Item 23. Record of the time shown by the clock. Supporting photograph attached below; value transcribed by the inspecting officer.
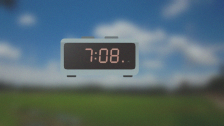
7:08
